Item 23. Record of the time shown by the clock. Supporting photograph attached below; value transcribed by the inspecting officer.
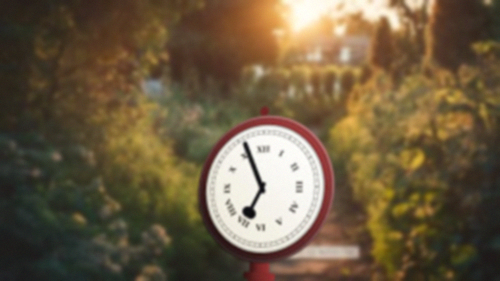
6:56
